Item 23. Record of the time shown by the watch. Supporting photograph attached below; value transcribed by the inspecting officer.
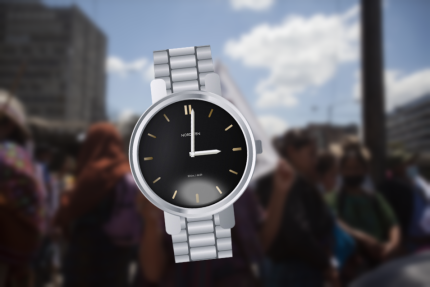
3:01
